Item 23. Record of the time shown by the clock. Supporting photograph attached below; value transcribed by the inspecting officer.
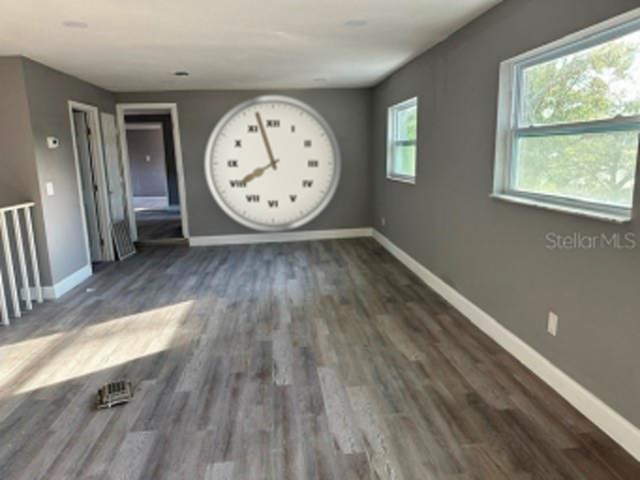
7:57
